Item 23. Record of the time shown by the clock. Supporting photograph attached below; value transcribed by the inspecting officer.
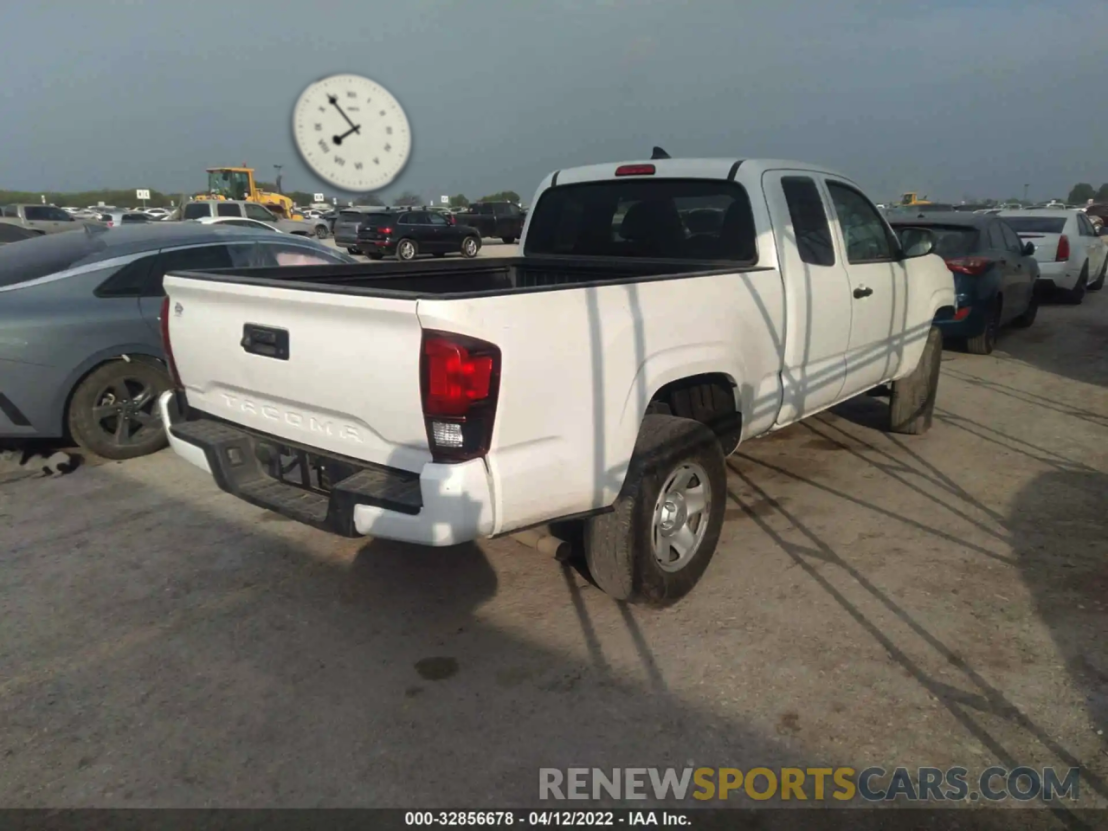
7:54
